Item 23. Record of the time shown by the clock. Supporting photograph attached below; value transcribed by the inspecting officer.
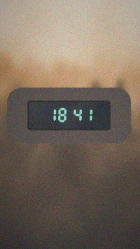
18:41
